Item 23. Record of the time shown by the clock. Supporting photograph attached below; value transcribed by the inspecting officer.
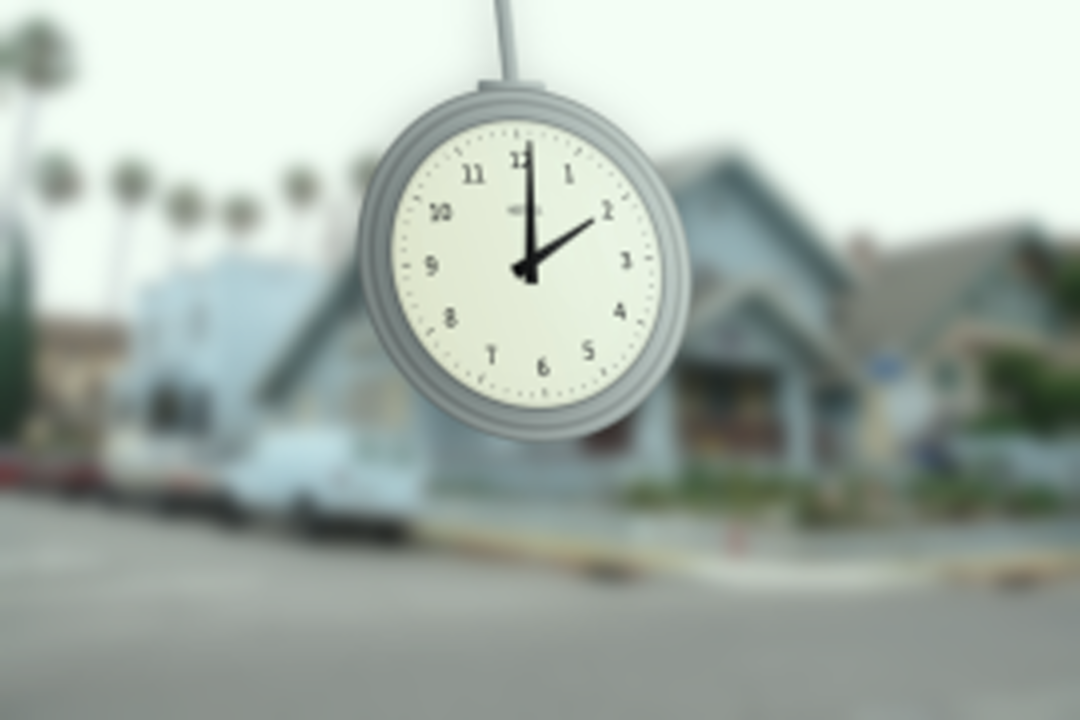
2:01
